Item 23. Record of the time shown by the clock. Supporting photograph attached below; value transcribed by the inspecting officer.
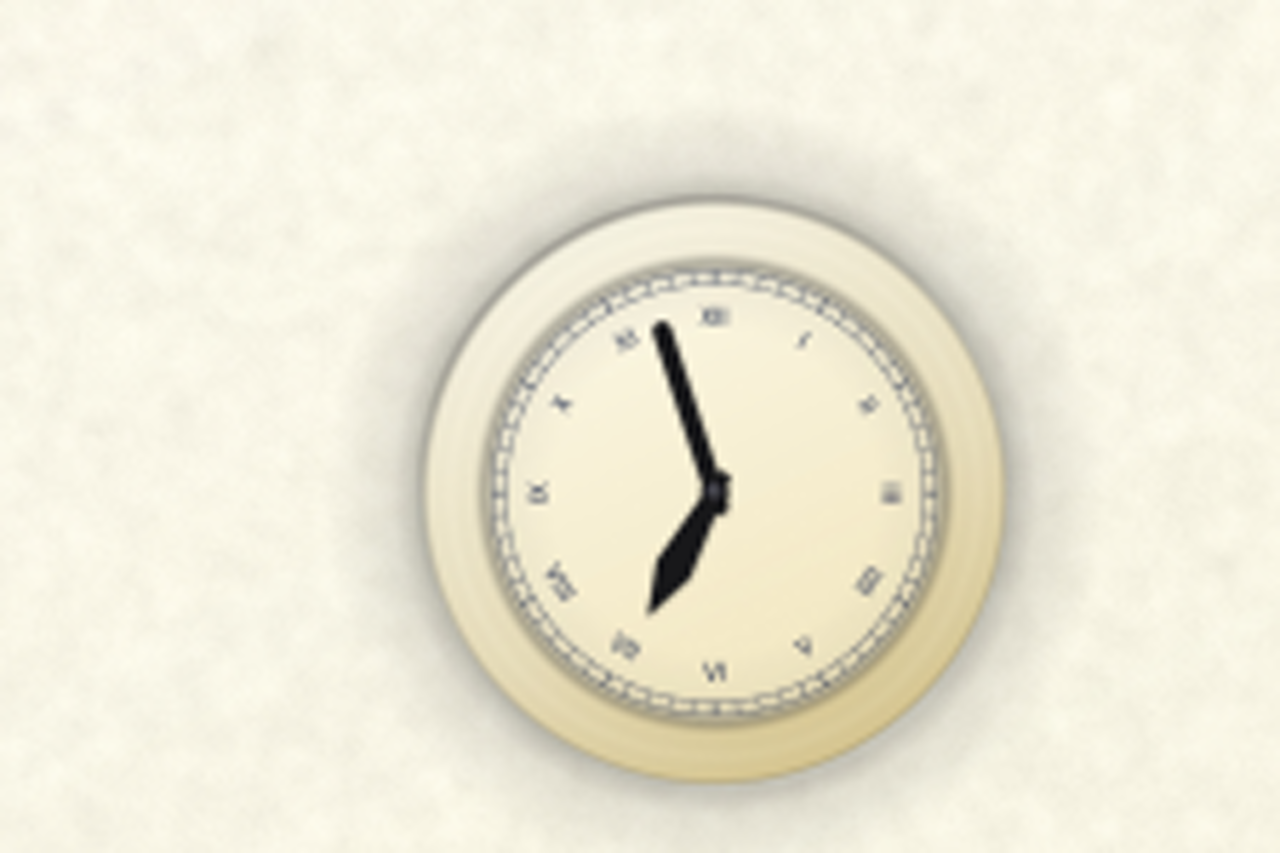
6:57
